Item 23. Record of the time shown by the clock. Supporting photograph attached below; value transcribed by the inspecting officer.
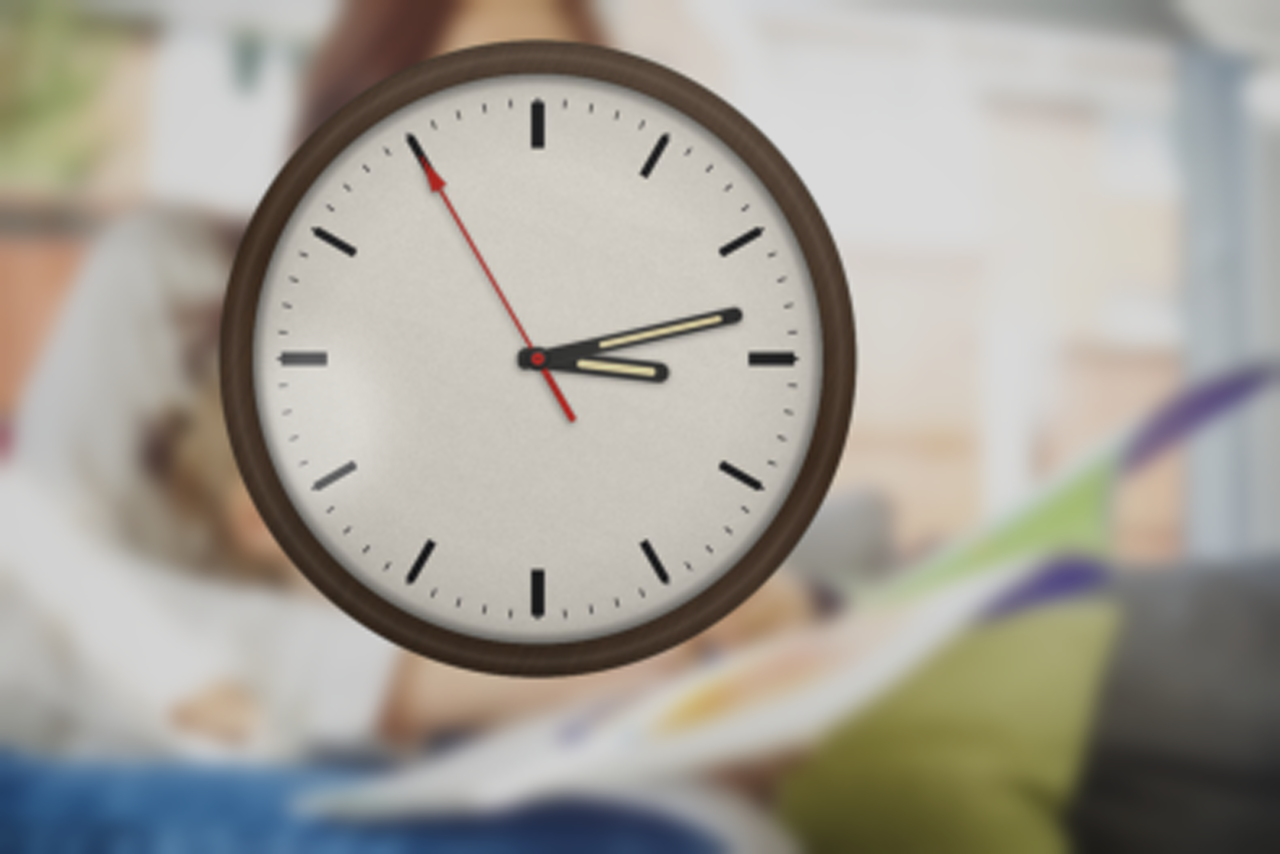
3:12:55
